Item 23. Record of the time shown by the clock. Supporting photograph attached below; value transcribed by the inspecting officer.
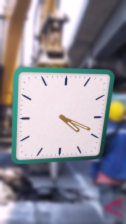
4:19
